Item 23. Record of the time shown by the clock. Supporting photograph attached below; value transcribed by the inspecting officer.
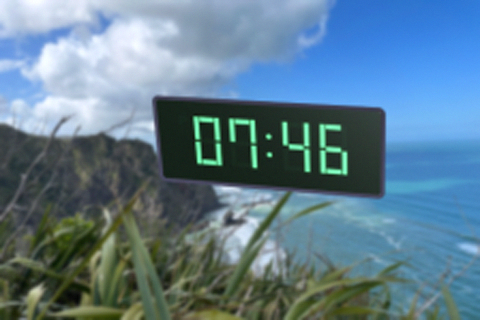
7:46
